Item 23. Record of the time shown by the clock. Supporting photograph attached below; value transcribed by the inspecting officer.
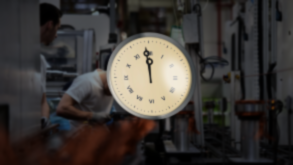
11:59
